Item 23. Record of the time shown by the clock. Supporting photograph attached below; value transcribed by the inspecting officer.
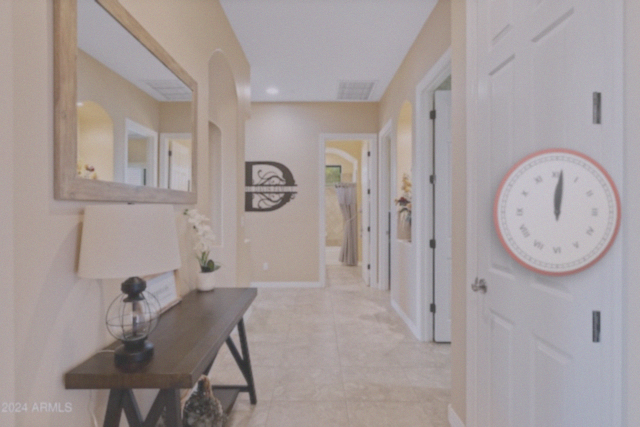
12:01
